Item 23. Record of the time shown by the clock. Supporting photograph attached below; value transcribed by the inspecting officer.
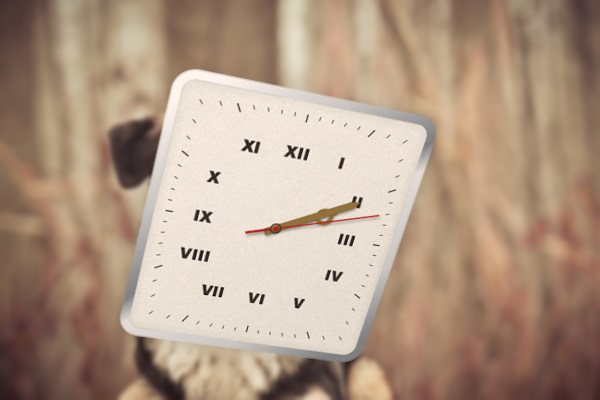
2:10:12
